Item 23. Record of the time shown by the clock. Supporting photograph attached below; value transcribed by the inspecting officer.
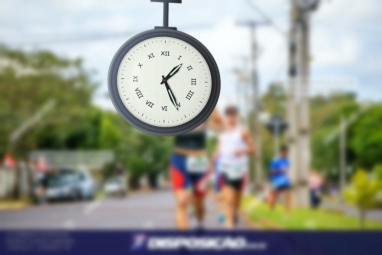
1:26
